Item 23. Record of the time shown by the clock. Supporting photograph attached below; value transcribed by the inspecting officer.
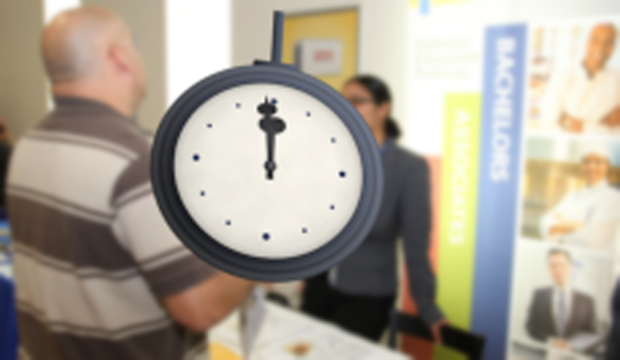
11:59
